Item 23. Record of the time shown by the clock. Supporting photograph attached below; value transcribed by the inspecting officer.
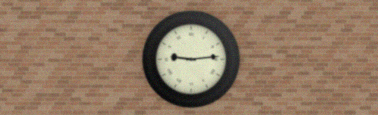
9:14
